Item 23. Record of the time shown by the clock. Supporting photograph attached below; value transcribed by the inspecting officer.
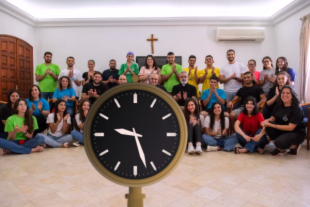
9:27
